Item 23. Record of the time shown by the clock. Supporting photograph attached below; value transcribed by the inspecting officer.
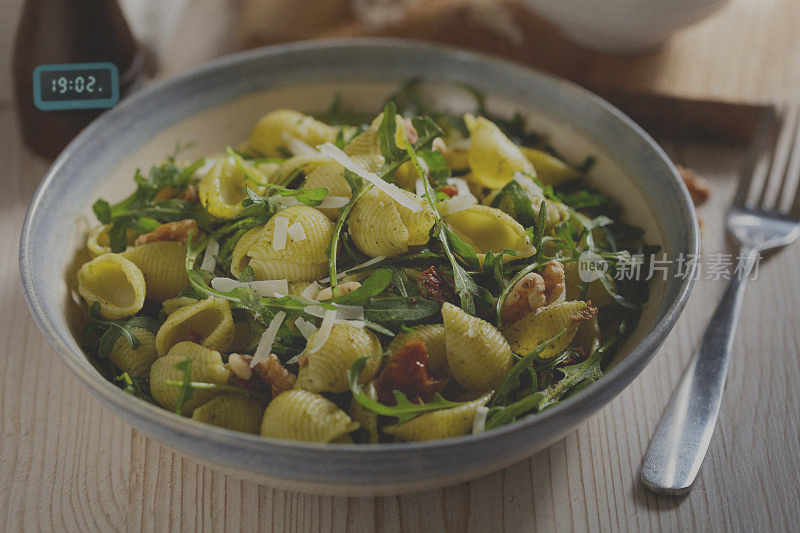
19:02
